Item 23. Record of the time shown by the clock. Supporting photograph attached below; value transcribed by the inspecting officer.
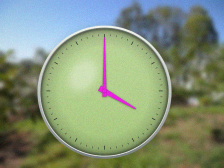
4:00
